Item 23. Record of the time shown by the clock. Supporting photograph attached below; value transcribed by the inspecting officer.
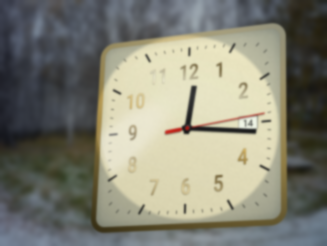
12:16:14
